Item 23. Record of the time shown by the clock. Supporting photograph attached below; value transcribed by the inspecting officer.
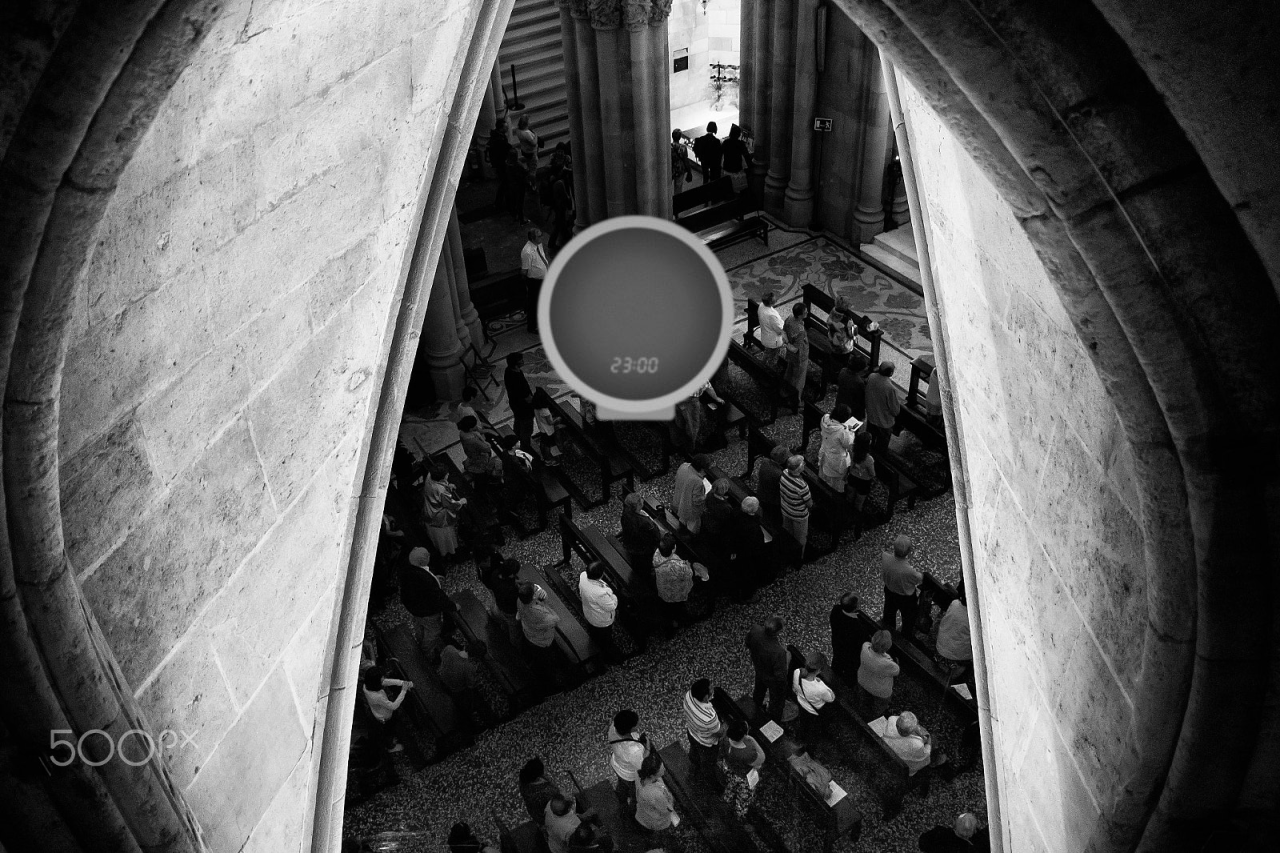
23:00
